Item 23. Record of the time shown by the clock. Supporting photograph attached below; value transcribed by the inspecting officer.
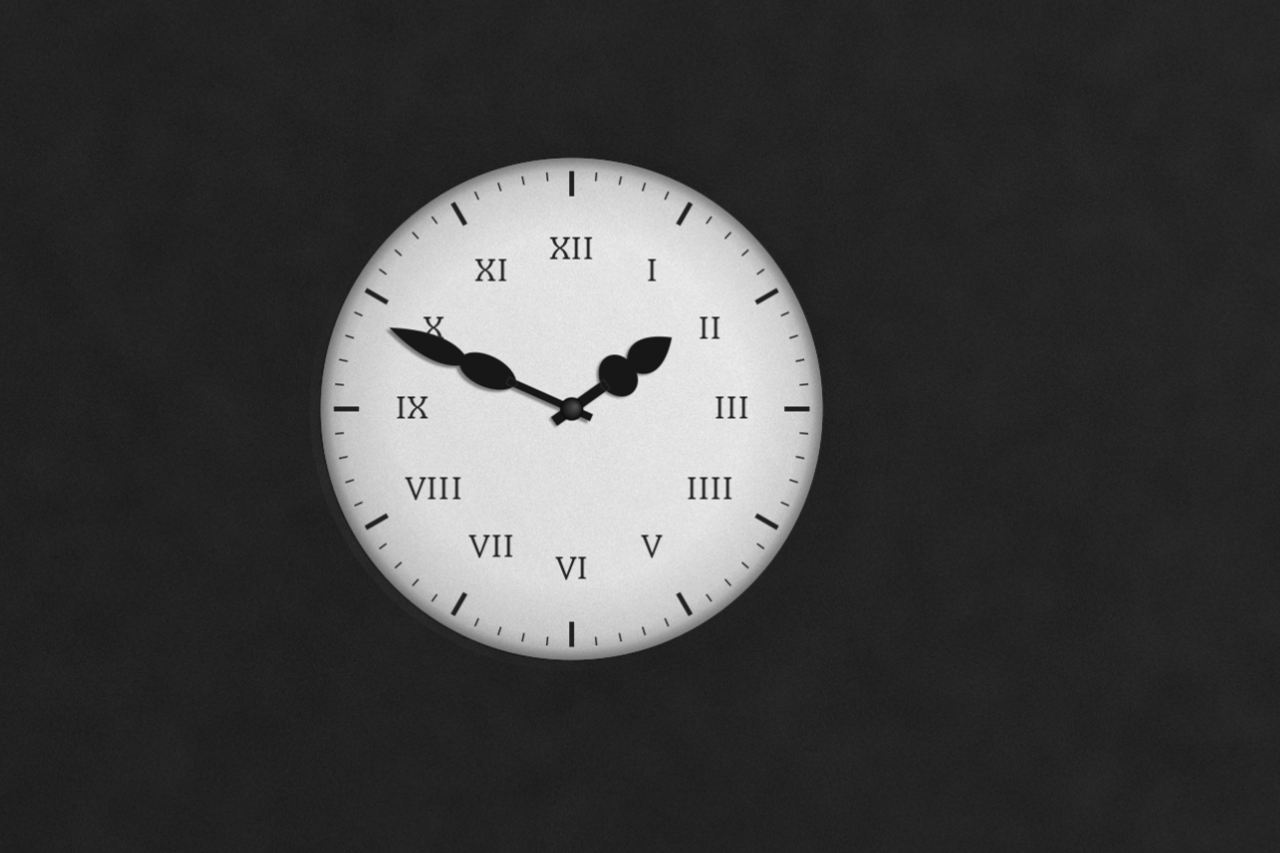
1:49
